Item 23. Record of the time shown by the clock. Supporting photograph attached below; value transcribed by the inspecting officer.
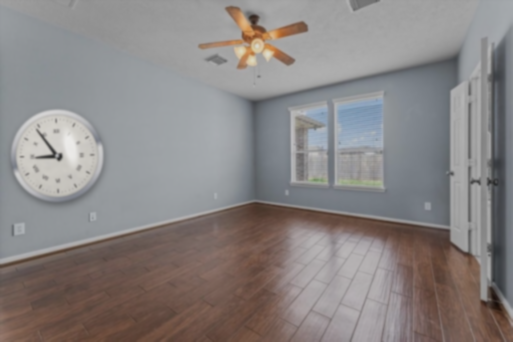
8:54
